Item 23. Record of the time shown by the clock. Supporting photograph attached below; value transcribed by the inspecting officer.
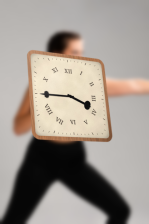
3:45
